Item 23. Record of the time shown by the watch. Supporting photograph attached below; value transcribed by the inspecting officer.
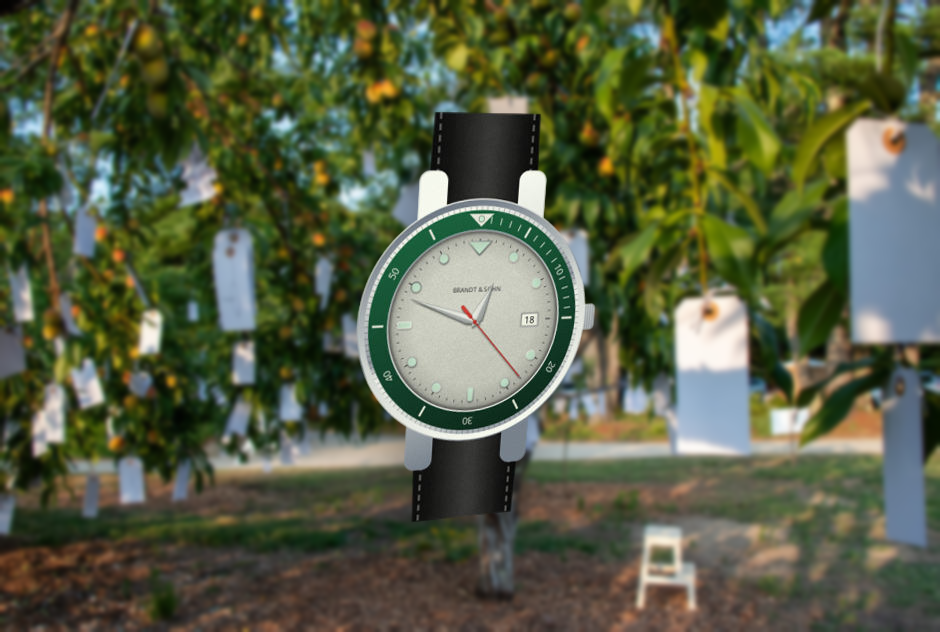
12:48:23
